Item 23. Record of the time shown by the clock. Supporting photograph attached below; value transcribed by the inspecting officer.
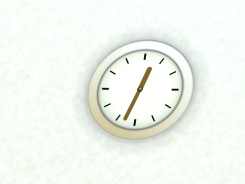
12:33
